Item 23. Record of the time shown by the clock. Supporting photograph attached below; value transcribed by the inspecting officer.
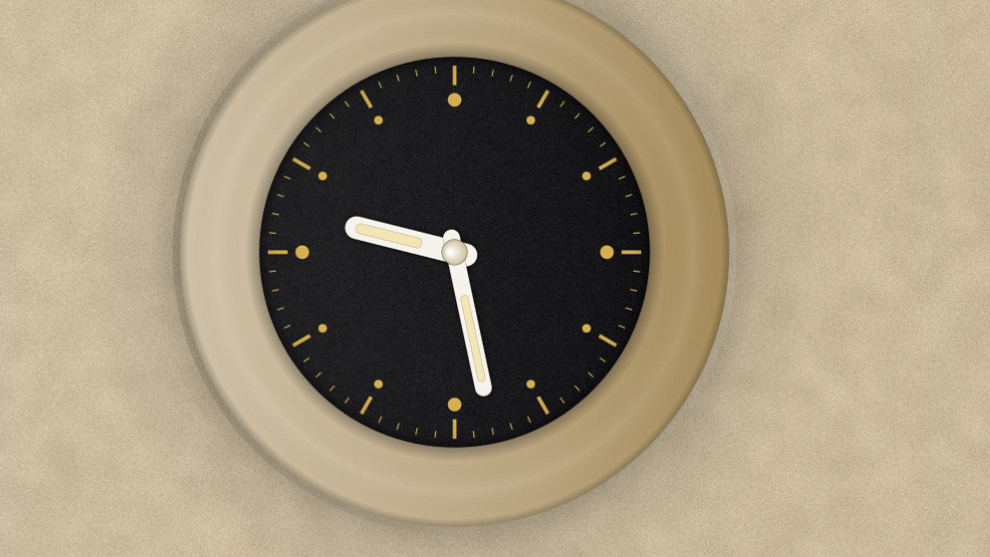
9:28
